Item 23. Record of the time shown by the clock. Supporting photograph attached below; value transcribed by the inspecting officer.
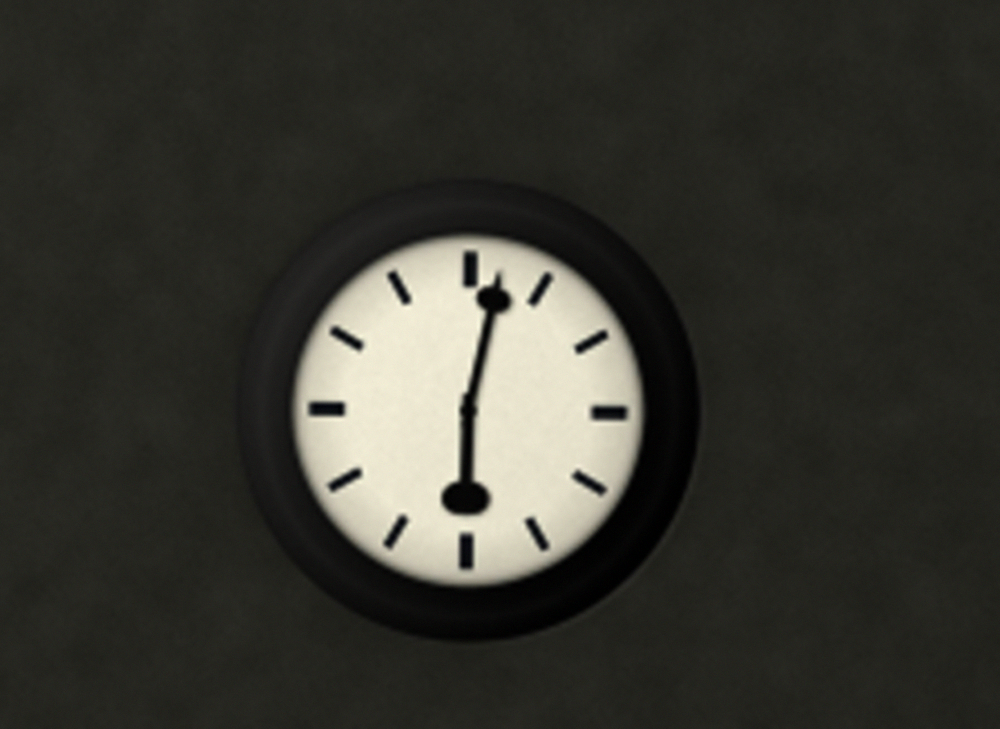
6:02
